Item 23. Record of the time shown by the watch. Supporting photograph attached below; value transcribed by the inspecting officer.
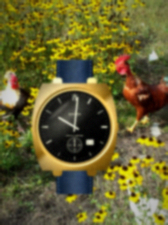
10:01
